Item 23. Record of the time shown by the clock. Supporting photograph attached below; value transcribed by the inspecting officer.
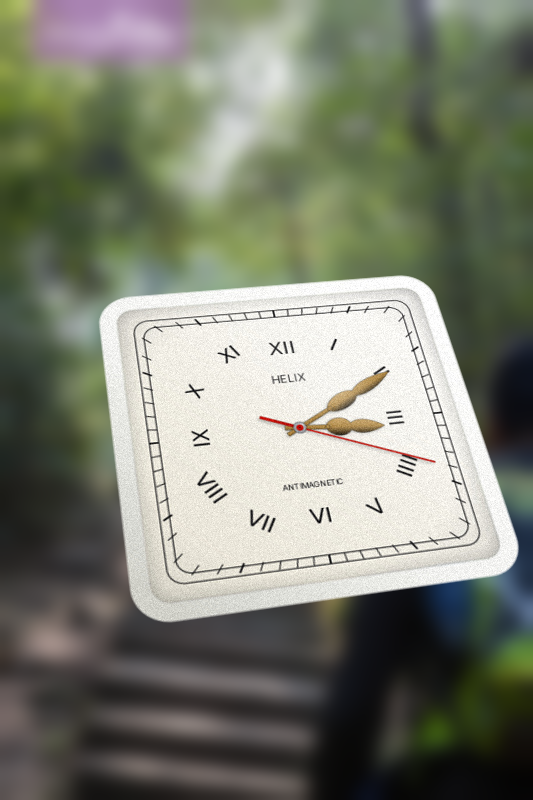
3:10:19
